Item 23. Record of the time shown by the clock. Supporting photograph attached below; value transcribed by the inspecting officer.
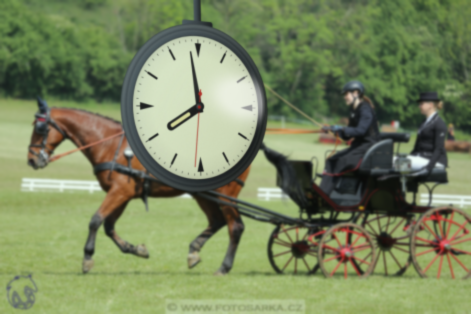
7:58:31
